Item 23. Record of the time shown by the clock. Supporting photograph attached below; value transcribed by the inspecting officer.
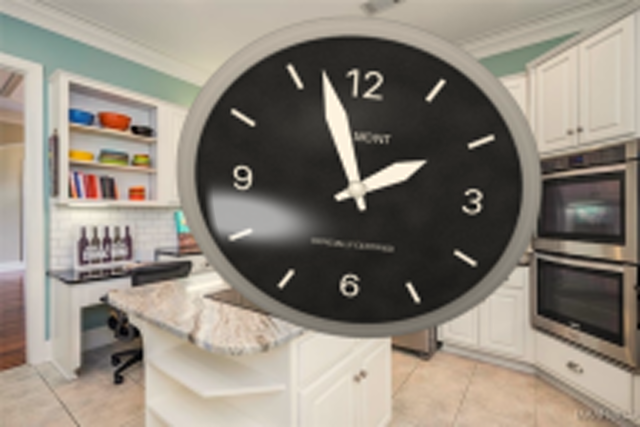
1:57
